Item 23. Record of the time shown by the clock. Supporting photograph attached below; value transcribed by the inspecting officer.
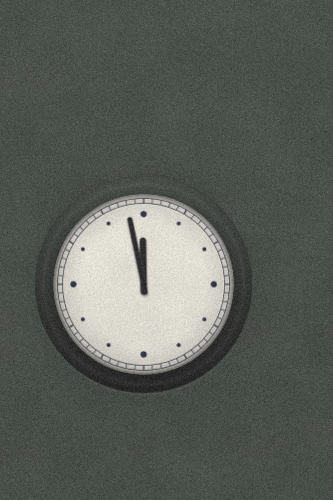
11:58
